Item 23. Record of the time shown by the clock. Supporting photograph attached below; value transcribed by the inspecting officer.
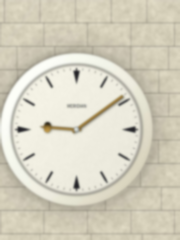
9:09
